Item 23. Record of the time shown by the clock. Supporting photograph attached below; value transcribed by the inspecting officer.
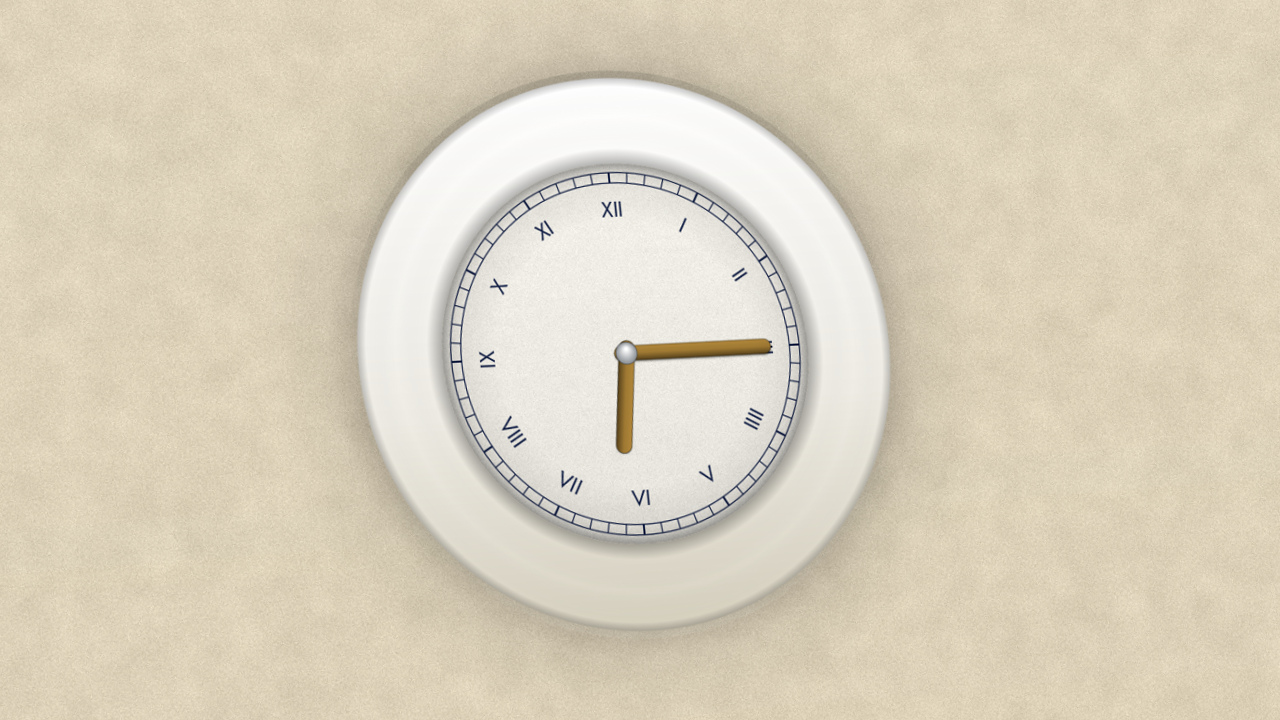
6:15
